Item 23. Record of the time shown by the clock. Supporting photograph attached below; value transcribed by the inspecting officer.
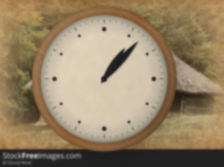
1:07
